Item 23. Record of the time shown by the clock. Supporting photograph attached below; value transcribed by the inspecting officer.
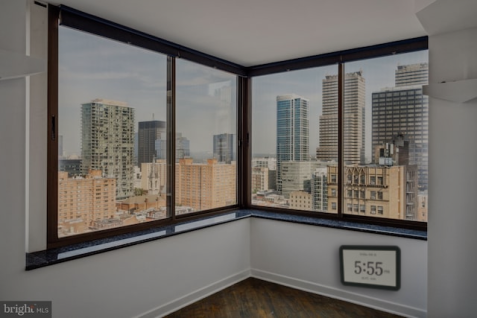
5:55
